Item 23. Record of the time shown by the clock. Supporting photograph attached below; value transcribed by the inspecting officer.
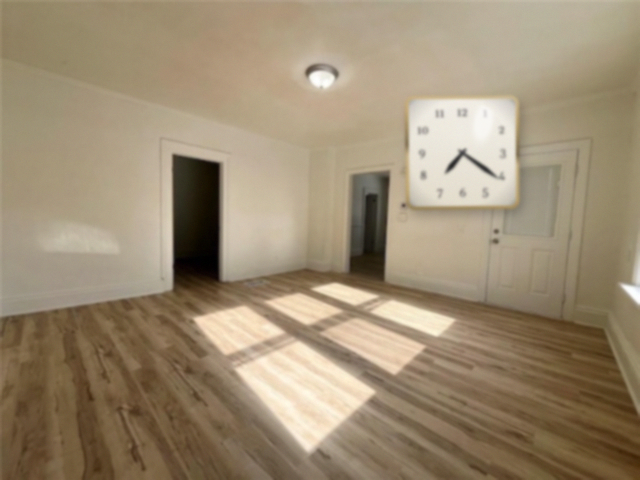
7:21
